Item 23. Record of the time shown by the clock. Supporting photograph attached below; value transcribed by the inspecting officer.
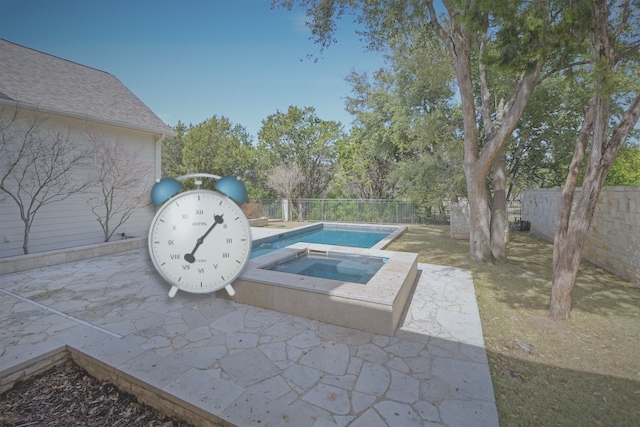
7:07
